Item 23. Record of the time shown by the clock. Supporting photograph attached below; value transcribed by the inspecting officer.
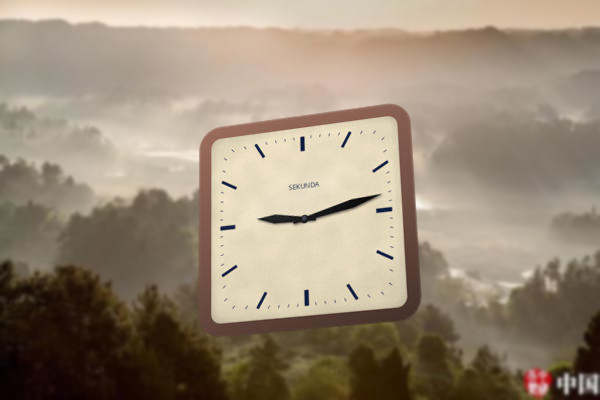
9:13
